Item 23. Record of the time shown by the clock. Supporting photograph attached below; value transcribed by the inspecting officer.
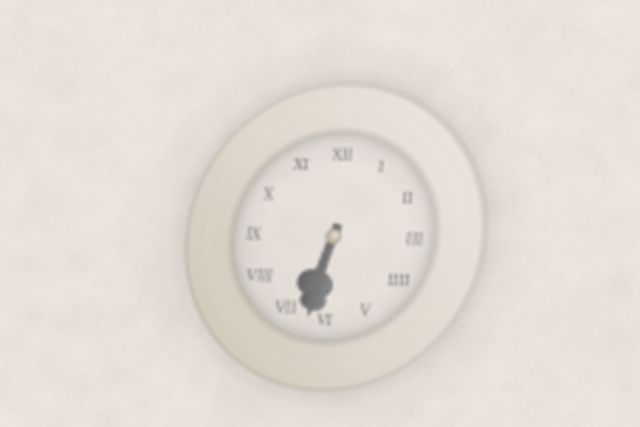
6:32
